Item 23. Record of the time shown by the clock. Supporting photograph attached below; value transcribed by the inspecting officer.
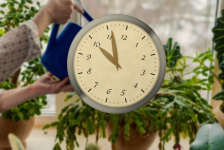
9:56
